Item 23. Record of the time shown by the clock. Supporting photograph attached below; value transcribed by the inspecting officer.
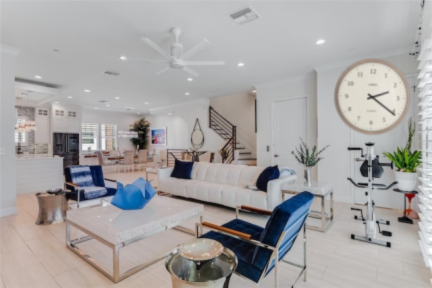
2:21
